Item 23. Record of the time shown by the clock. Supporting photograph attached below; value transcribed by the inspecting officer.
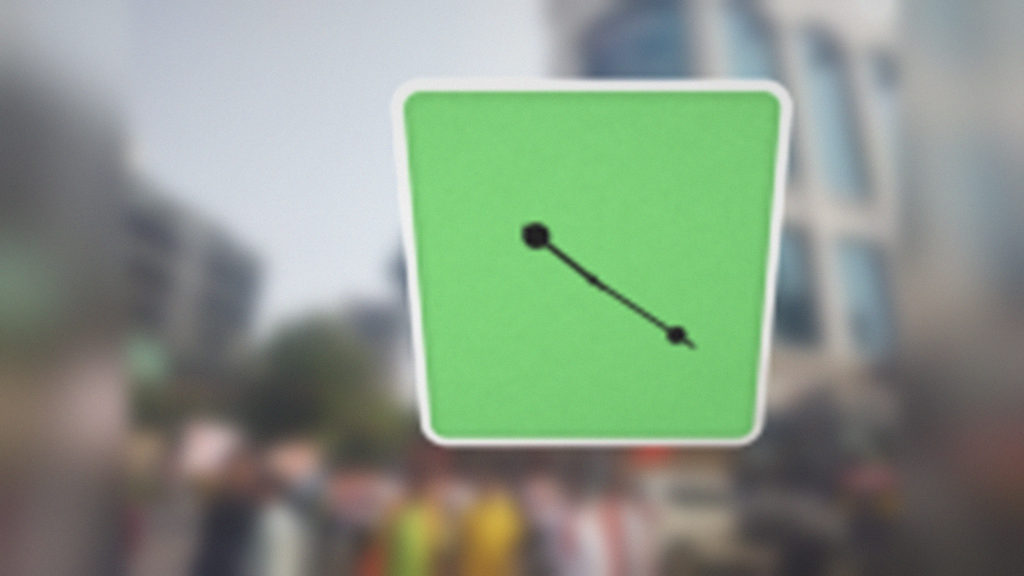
10:21
